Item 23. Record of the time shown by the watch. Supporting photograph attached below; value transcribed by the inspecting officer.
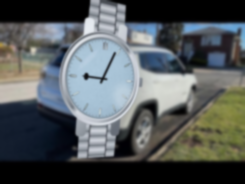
9:04
